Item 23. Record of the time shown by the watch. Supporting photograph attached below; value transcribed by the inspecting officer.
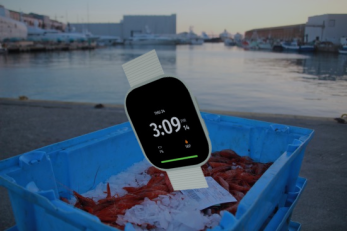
3:09
